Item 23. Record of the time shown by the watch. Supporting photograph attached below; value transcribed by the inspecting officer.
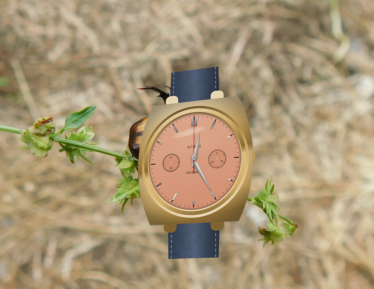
12:25
